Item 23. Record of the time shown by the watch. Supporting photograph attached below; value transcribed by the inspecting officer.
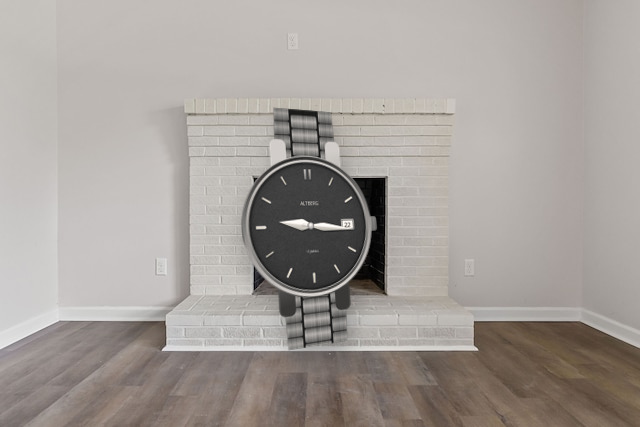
9:16
